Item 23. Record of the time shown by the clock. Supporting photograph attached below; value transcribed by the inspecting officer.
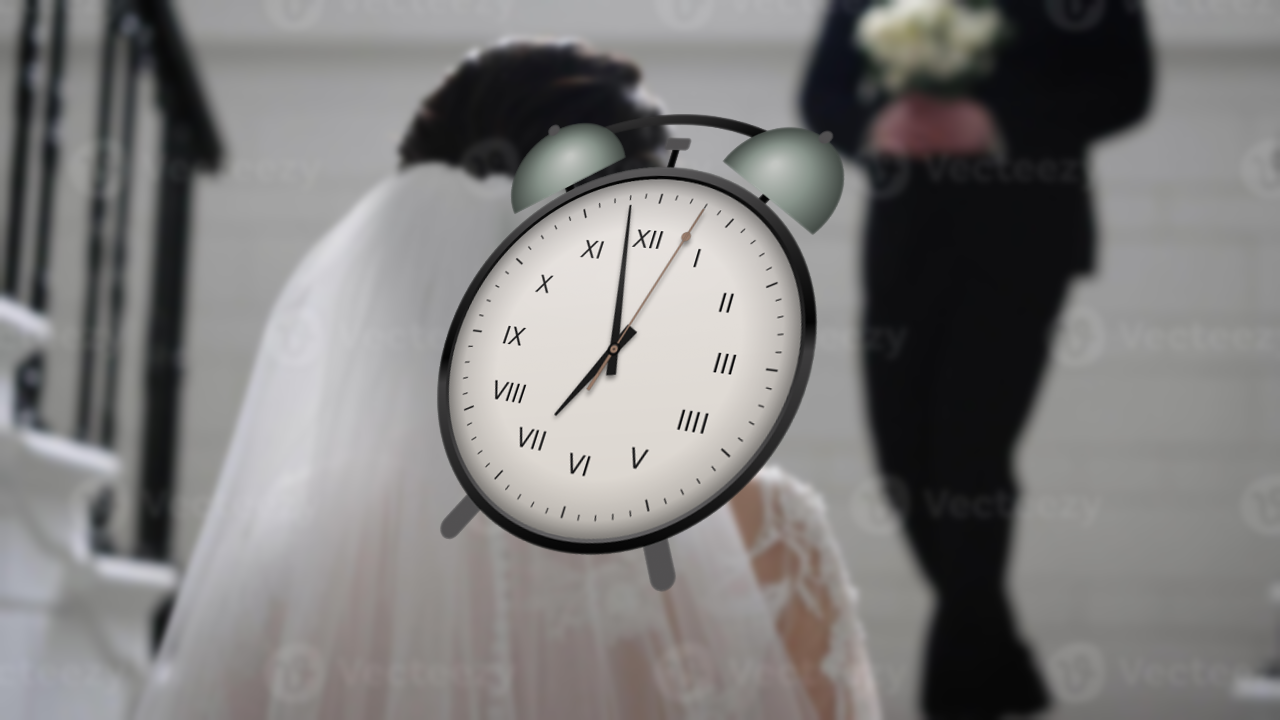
6:58:03
